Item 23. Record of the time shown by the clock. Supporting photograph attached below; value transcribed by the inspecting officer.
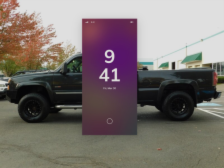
9:41
